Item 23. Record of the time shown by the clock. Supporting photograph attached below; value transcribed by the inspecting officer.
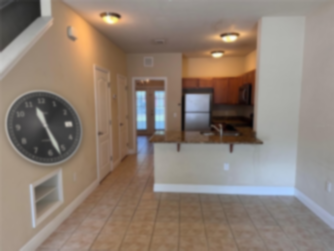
11:27
